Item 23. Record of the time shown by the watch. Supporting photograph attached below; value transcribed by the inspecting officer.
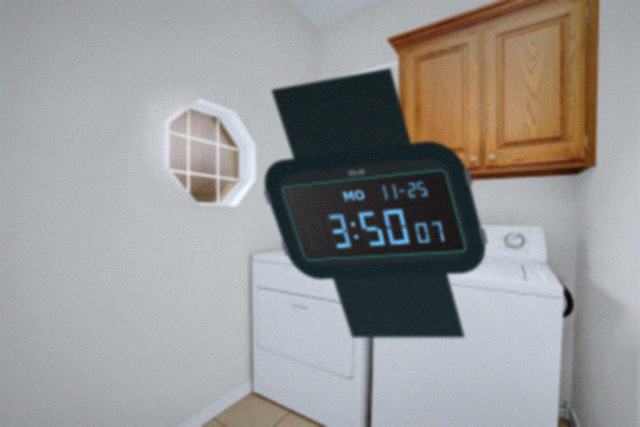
3:50:07
